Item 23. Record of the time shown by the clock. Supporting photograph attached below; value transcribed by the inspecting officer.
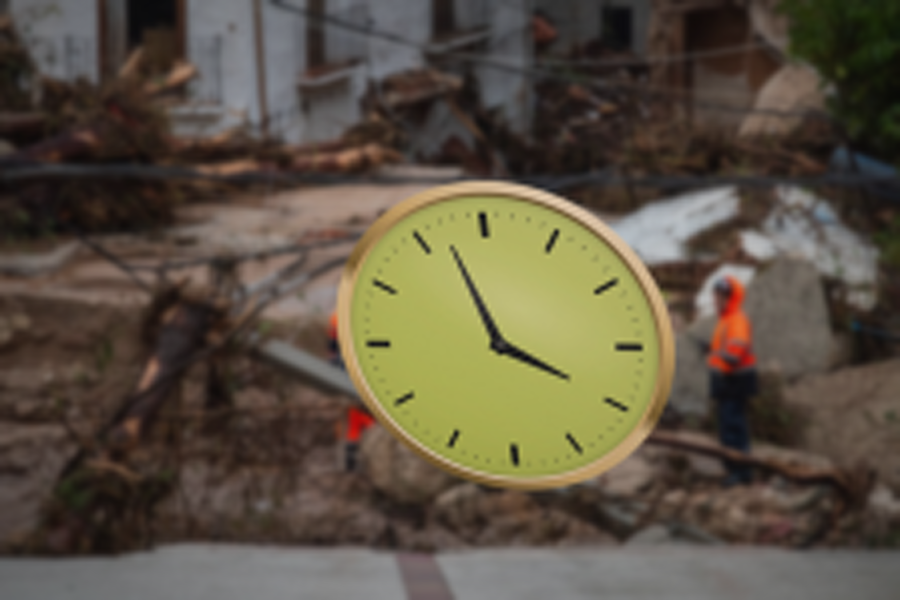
3:57
